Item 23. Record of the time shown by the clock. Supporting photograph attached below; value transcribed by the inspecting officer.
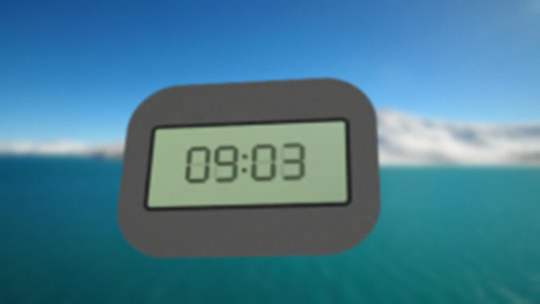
9:03
